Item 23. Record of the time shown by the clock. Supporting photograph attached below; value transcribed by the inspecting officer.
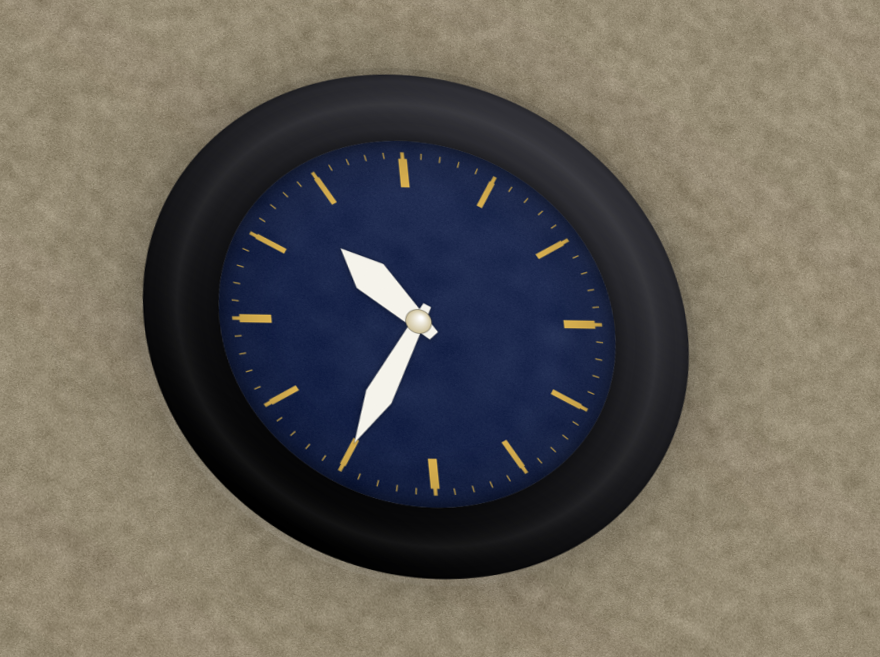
10:35
